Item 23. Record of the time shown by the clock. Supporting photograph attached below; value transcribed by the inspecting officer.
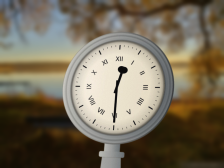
12:30
